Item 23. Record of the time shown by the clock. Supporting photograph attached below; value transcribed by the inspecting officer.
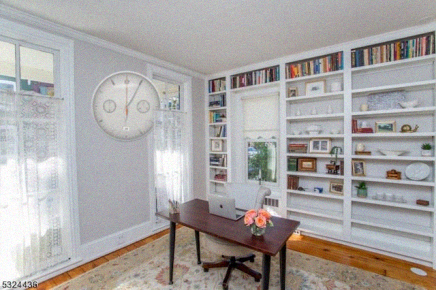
6:05
